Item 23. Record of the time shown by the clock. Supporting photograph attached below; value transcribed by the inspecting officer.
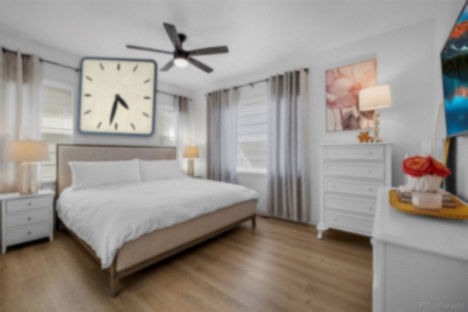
4:32
